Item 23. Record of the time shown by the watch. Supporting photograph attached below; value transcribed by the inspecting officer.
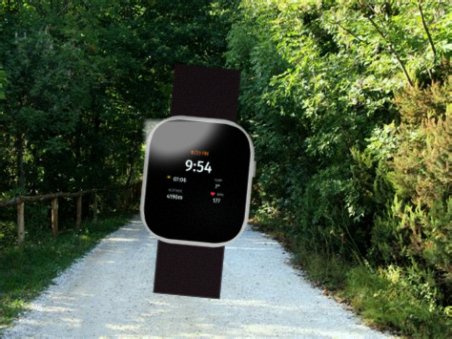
9:54
